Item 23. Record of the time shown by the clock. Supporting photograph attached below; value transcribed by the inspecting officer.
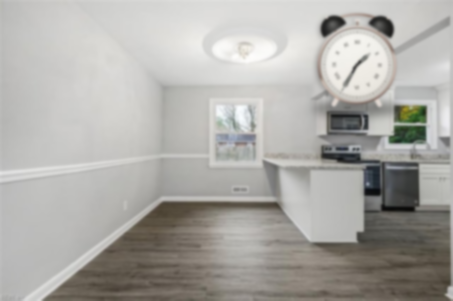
1:35
